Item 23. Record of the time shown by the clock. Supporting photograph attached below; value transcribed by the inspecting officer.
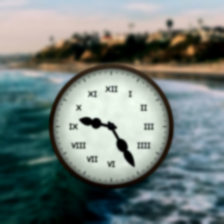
9:25
